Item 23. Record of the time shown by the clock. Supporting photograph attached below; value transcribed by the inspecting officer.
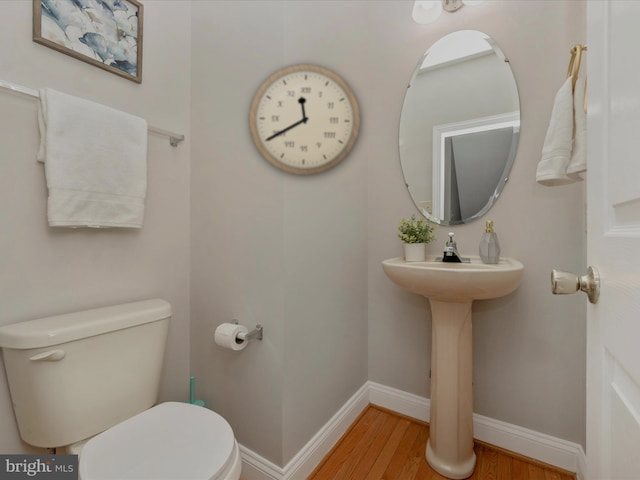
11:40
